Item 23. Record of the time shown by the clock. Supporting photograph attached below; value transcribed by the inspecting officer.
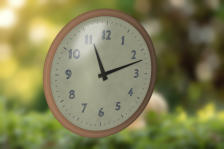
11:12
